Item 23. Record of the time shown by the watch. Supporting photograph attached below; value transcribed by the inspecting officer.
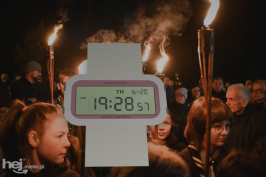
19:28:57
